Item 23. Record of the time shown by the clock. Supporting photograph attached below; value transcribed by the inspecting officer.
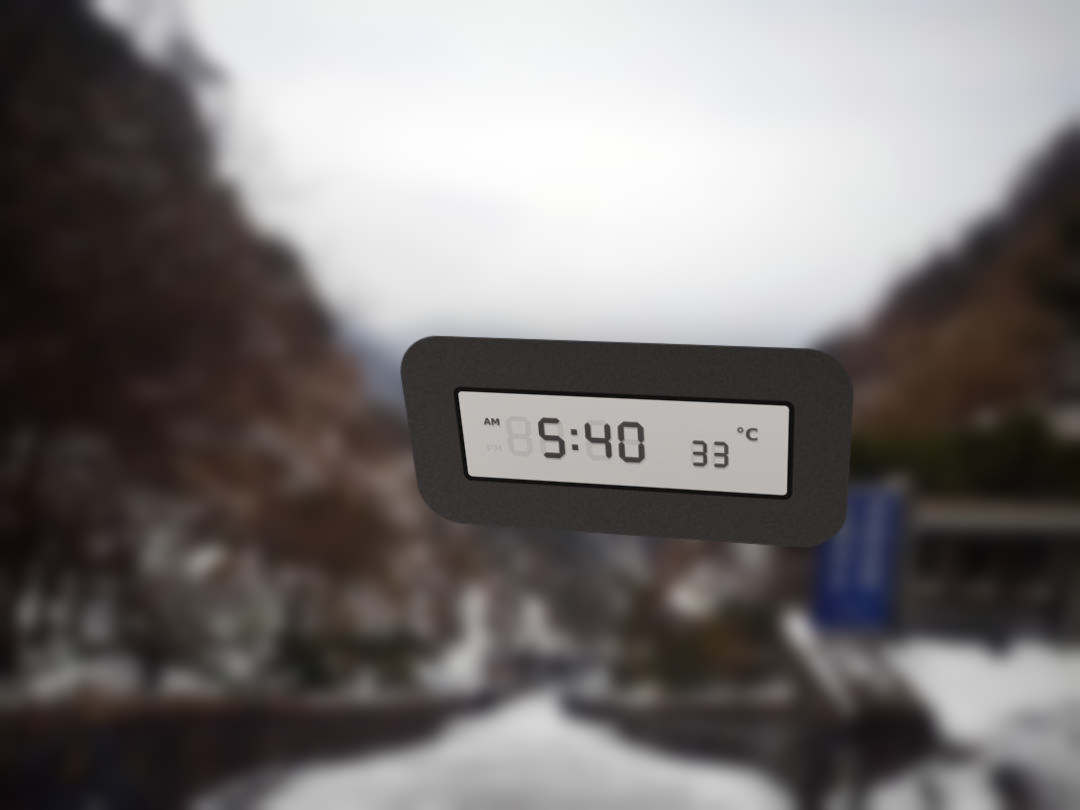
5:40
